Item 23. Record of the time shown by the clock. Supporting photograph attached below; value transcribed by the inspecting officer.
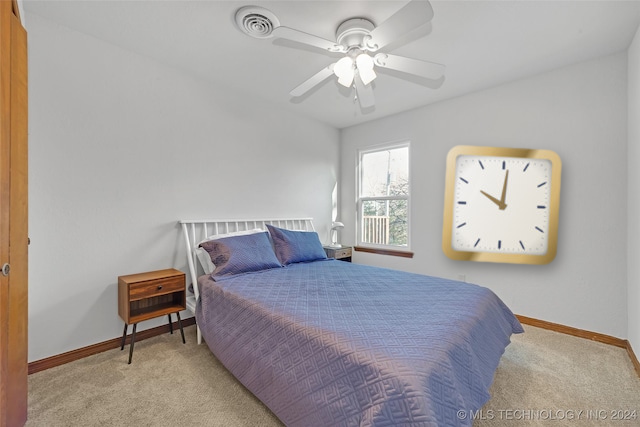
10:01
